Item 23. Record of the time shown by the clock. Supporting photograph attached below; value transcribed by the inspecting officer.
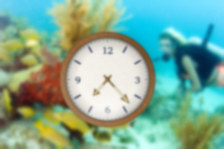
7:23
